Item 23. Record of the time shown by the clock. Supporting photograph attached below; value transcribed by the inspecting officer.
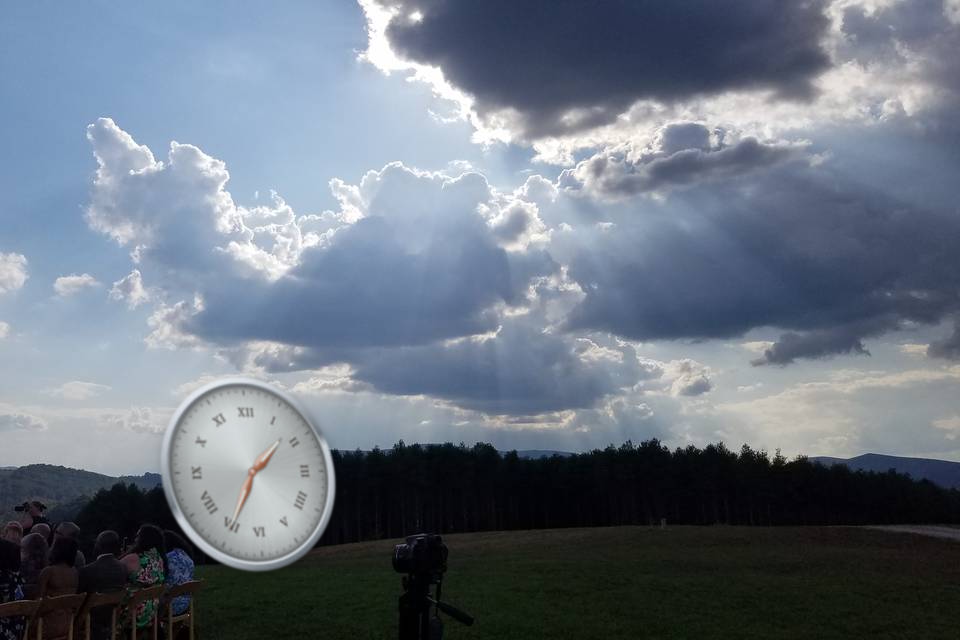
1:35
